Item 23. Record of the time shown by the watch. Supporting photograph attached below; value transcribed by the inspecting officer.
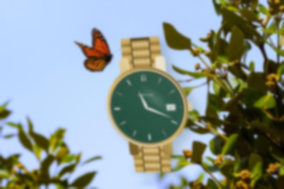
11:19
